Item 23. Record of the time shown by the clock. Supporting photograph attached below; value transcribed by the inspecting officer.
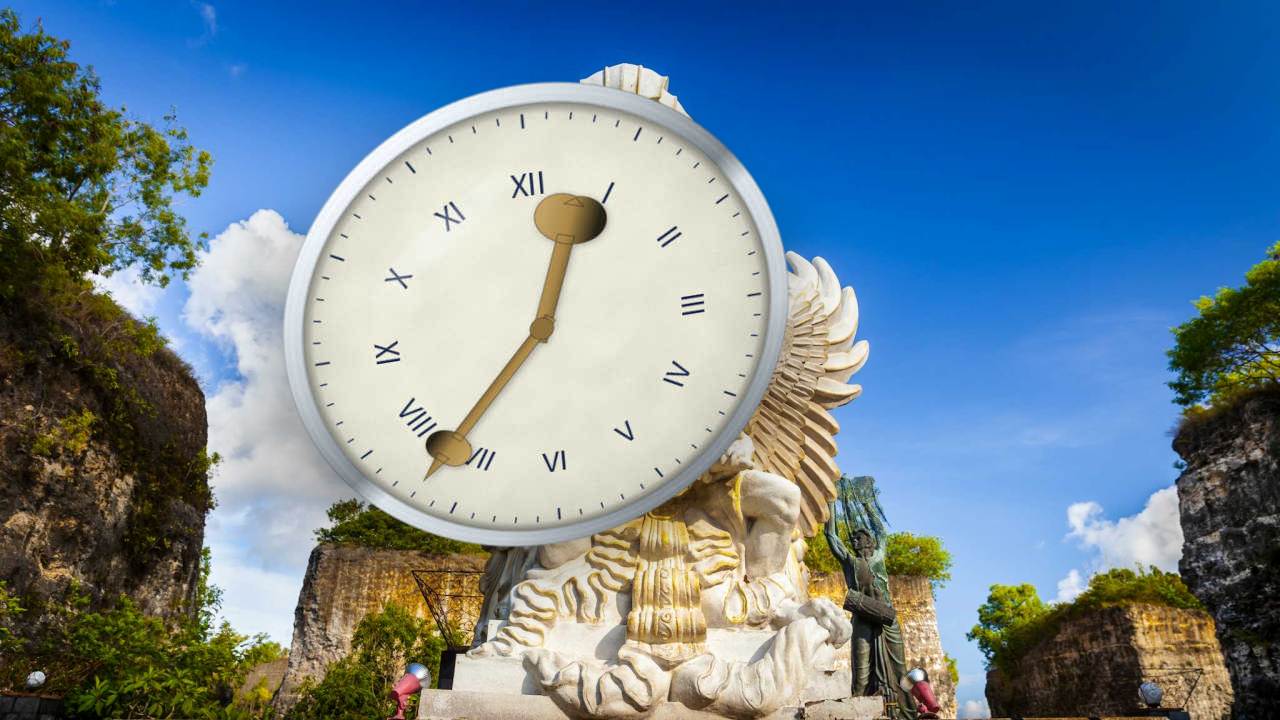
12:37
